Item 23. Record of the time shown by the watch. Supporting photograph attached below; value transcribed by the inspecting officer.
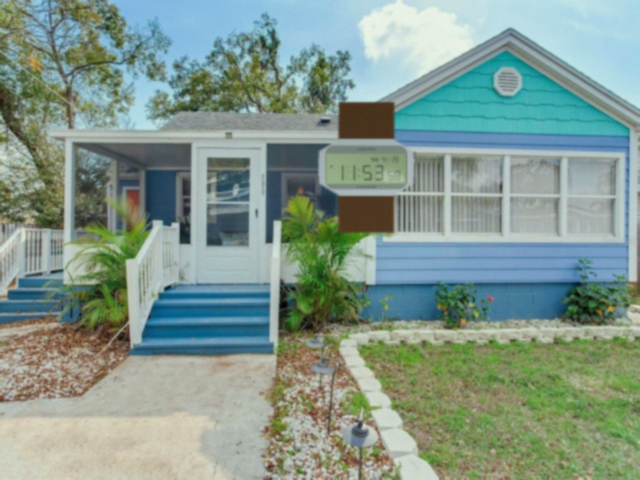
11:53
